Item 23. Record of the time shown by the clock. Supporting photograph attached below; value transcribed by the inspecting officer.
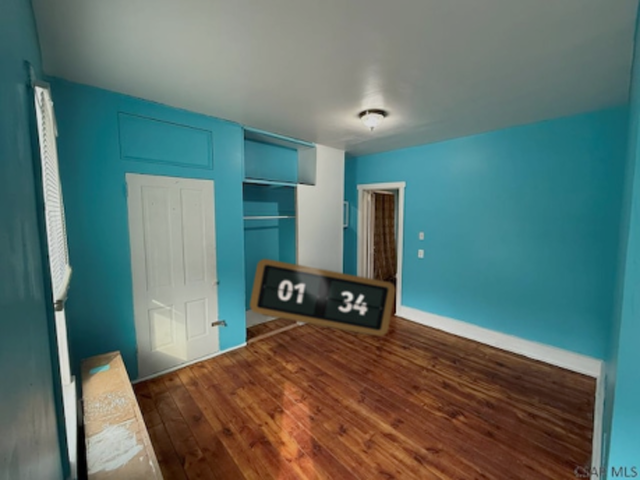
1:34
